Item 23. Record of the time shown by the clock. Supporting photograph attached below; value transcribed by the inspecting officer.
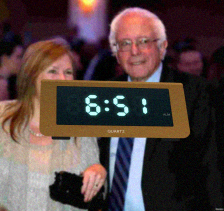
6:51
